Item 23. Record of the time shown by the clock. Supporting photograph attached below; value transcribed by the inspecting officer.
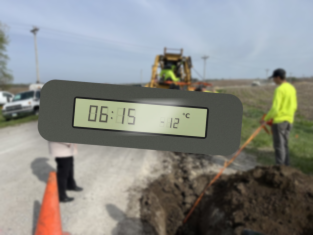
6:15
